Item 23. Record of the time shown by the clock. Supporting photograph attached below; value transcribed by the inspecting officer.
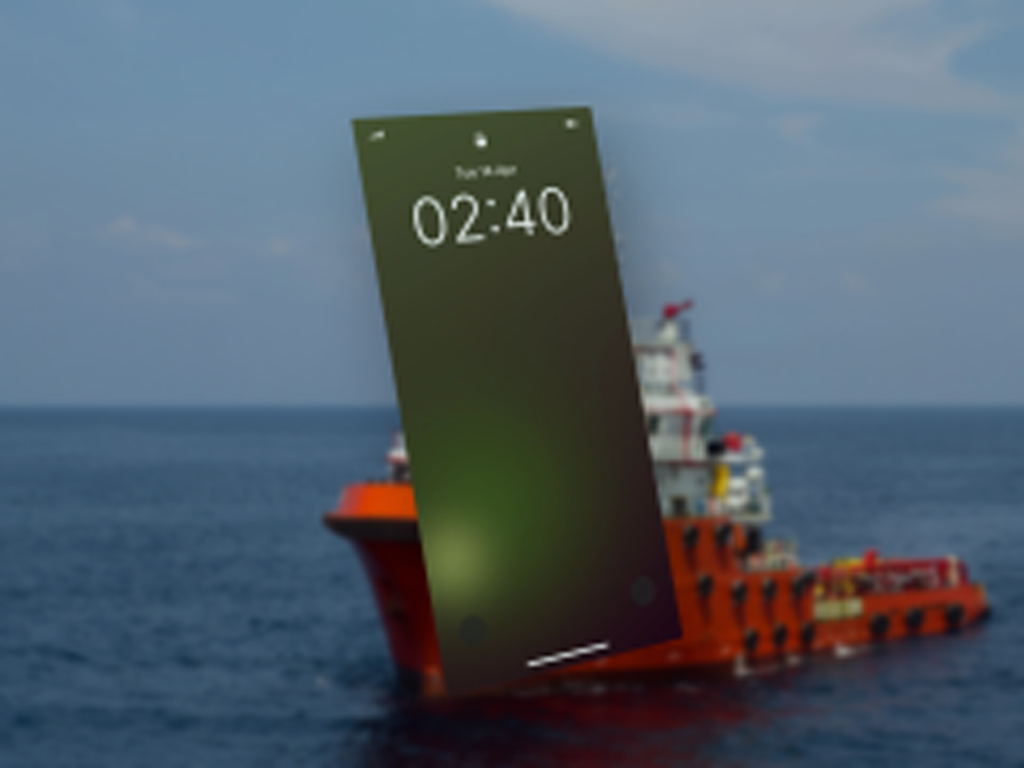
2:40
